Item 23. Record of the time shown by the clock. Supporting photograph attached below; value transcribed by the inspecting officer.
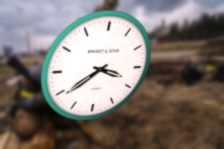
3:39
